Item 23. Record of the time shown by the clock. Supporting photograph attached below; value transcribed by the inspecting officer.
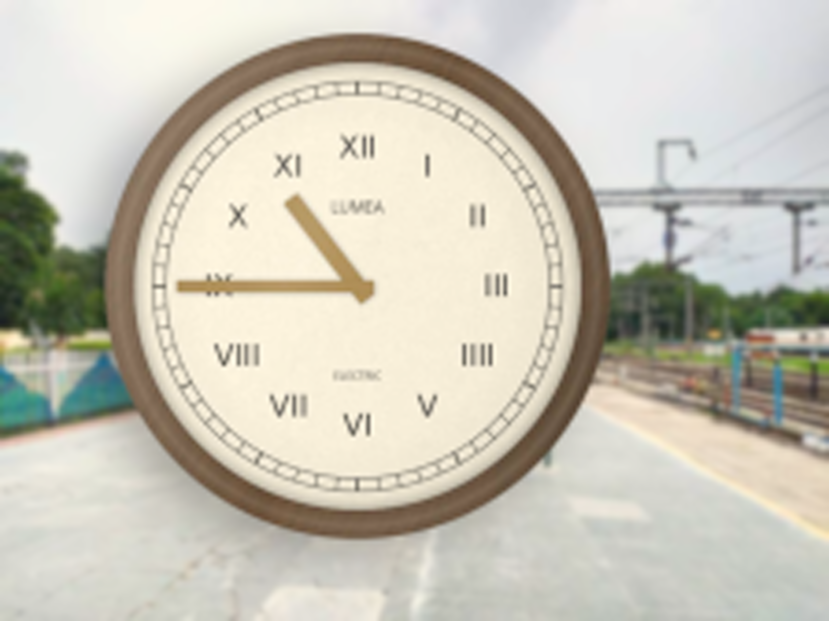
10:45
